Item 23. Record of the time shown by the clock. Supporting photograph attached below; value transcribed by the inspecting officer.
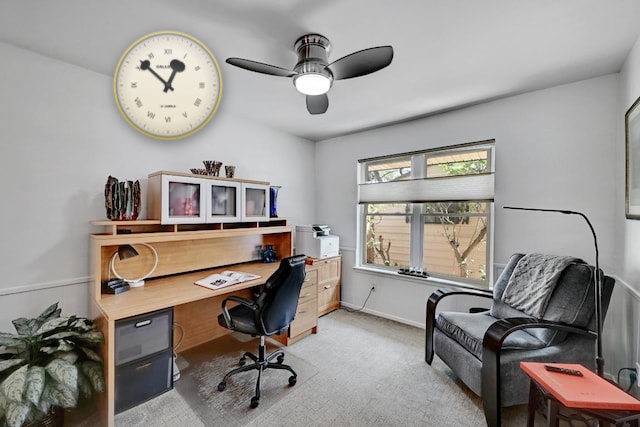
12:52
